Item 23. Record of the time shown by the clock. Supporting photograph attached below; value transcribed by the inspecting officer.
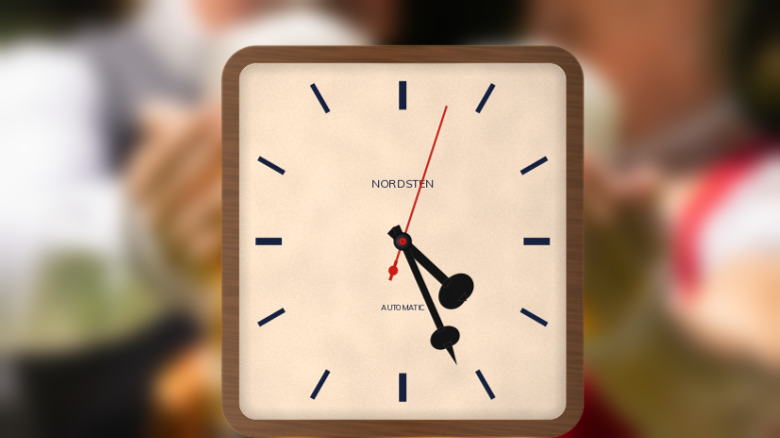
4:26:03
